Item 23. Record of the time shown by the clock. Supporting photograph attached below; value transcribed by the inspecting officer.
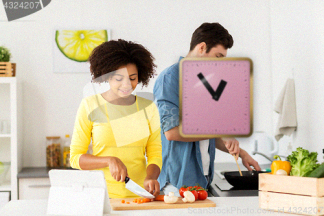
12:54
